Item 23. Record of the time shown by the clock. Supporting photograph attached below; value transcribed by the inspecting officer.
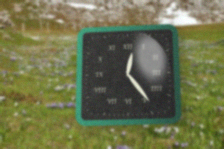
12:24
